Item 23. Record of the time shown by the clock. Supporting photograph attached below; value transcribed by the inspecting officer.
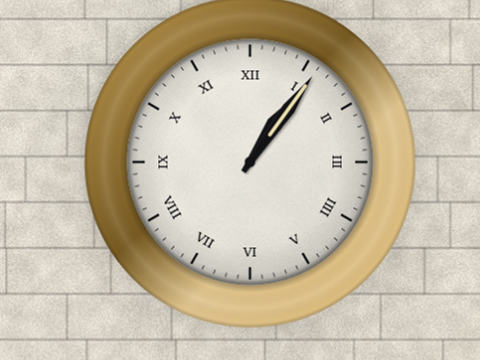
1:06
